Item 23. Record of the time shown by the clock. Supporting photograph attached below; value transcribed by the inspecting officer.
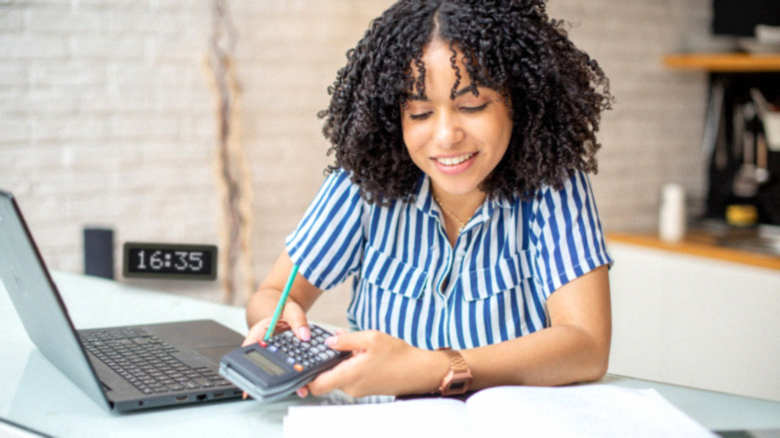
16:35
